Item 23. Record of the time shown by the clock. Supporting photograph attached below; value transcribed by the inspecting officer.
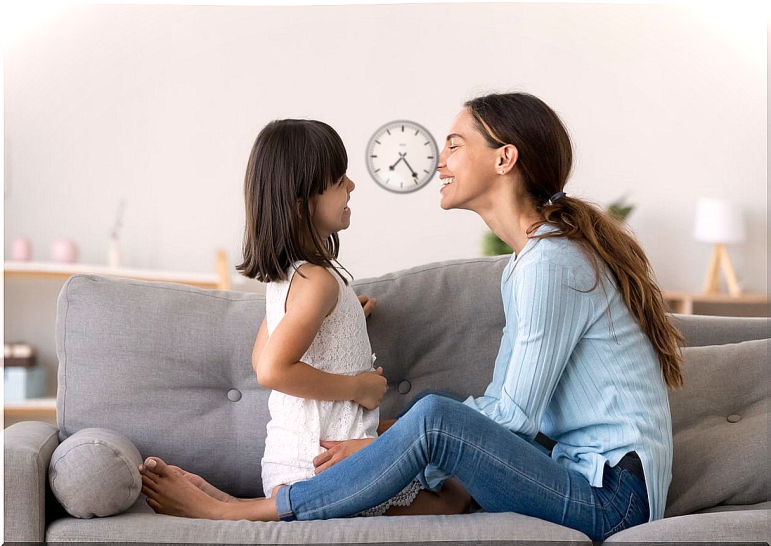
7:24
